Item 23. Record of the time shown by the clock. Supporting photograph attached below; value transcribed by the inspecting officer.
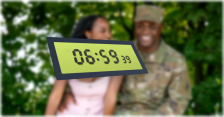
6:59:39
